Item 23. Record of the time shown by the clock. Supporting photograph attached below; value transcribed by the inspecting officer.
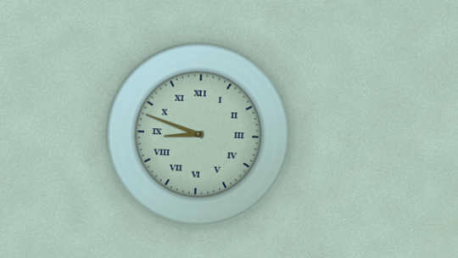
8:48
